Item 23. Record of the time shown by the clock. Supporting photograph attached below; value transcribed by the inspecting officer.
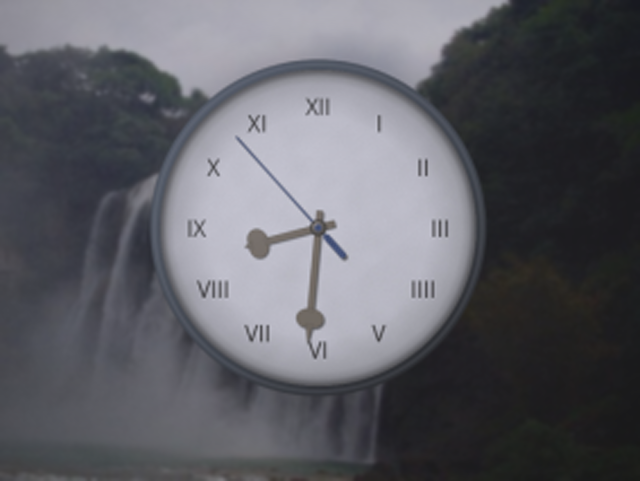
8:30:53
